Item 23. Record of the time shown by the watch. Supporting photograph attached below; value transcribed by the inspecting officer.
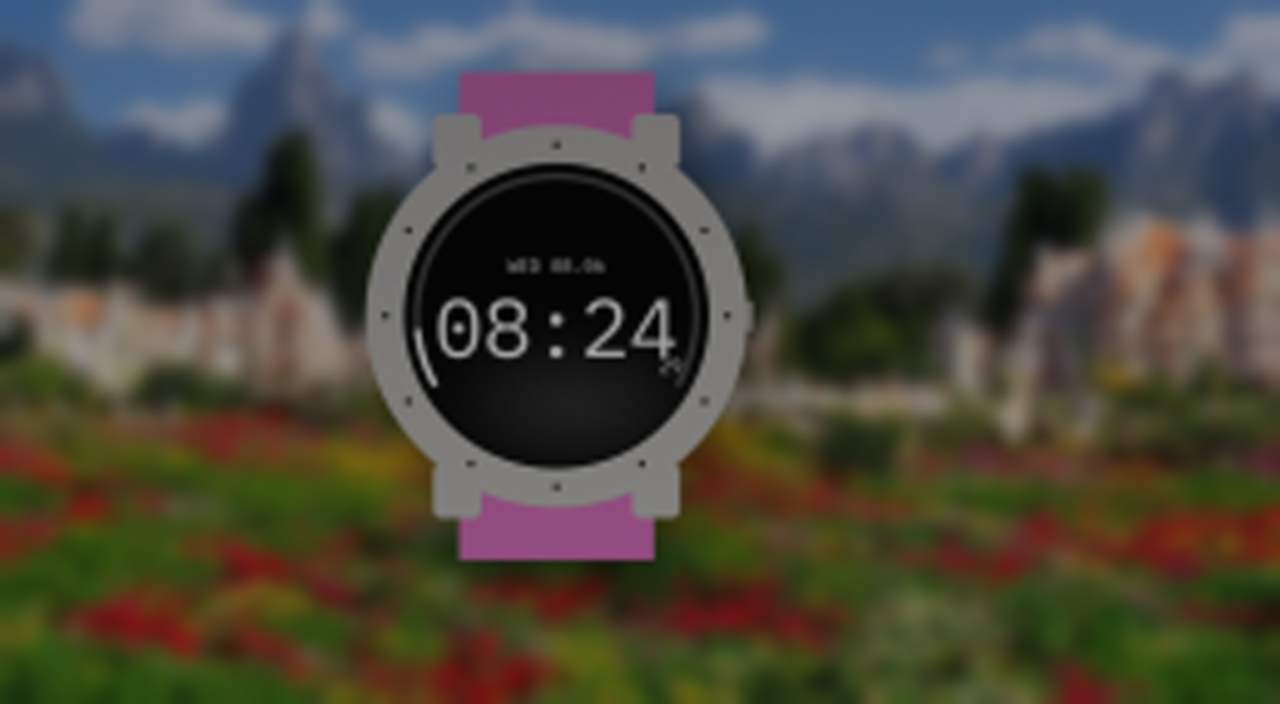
8:24
